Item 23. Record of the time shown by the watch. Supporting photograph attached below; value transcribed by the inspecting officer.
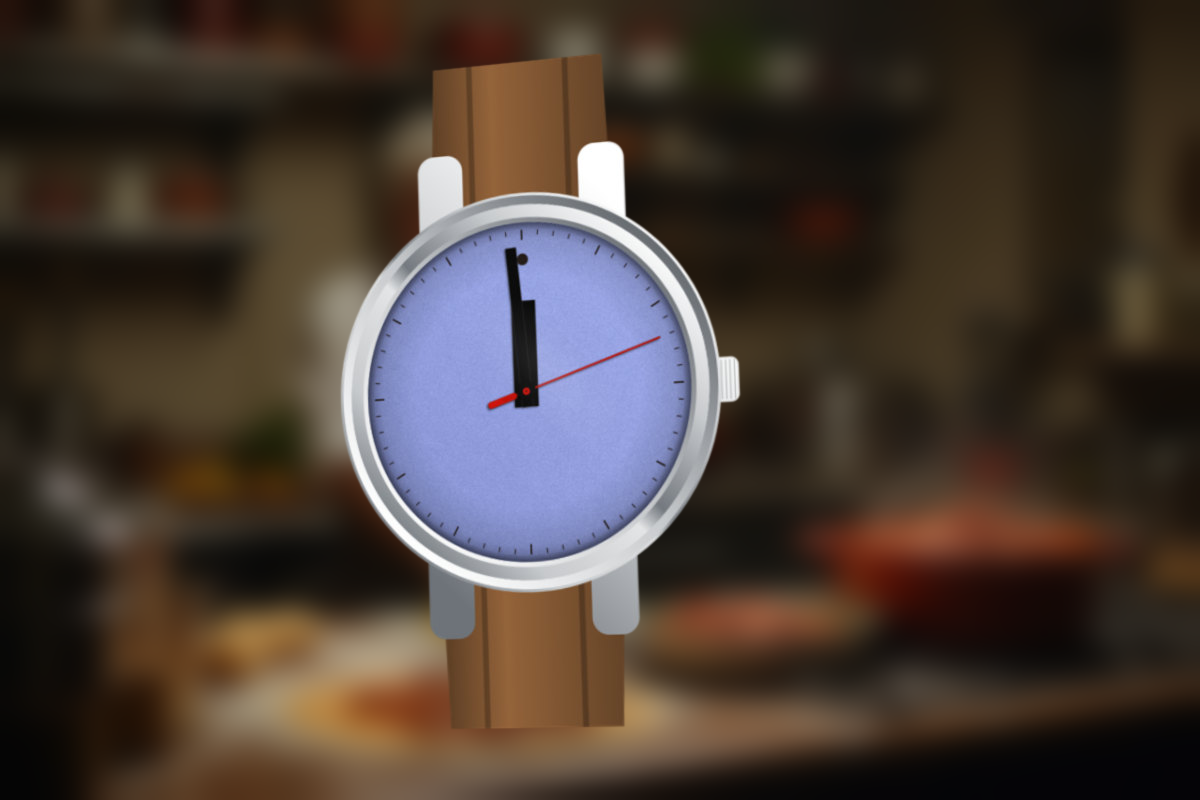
11:59:12
